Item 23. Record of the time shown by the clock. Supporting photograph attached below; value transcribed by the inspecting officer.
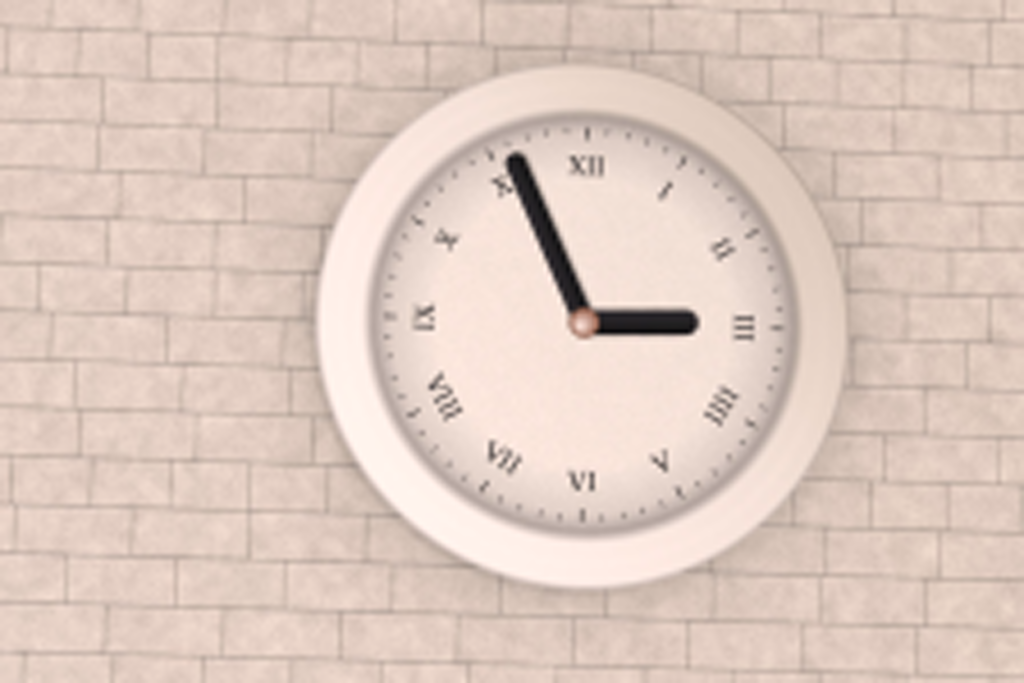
2:56
